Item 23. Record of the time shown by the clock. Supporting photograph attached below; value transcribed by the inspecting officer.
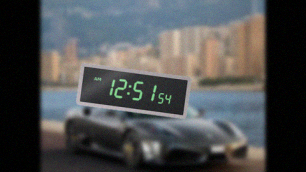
12:51:54
